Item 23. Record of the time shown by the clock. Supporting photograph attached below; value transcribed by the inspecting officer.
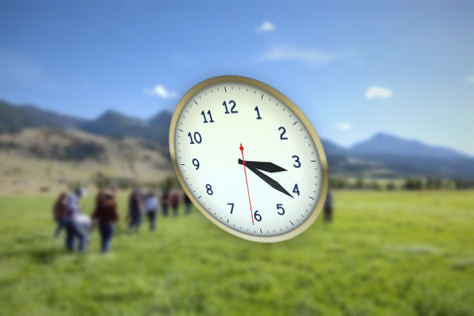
3:21:31
